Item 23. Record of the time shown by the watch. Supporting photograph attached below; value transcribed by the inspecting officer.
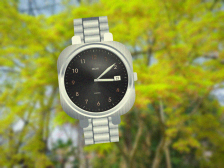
3:09
